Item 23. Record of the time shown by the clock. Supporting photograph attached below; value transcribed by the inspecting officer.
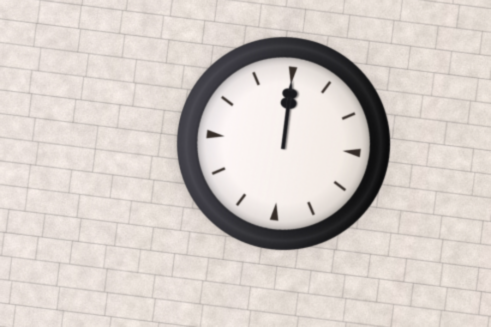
12:00
